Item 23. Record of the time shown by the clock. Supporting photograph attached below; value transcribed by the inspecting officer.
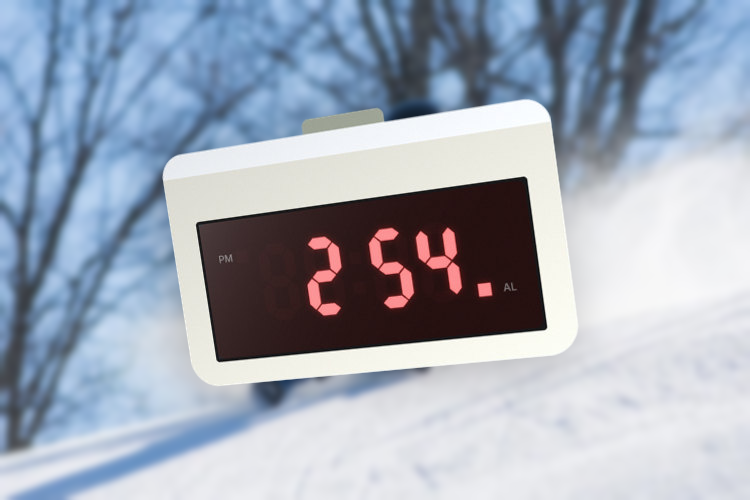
2:54
